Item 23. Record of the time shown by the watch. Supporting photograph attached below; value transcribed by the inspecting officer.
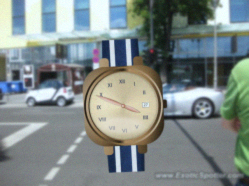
3:49
